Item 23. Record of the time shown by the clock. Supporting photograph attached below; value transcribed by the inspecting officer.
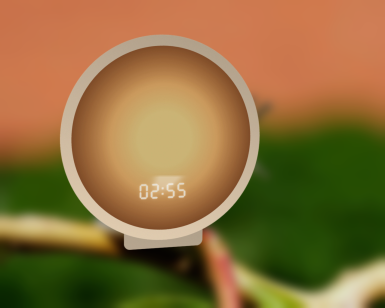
2:55
